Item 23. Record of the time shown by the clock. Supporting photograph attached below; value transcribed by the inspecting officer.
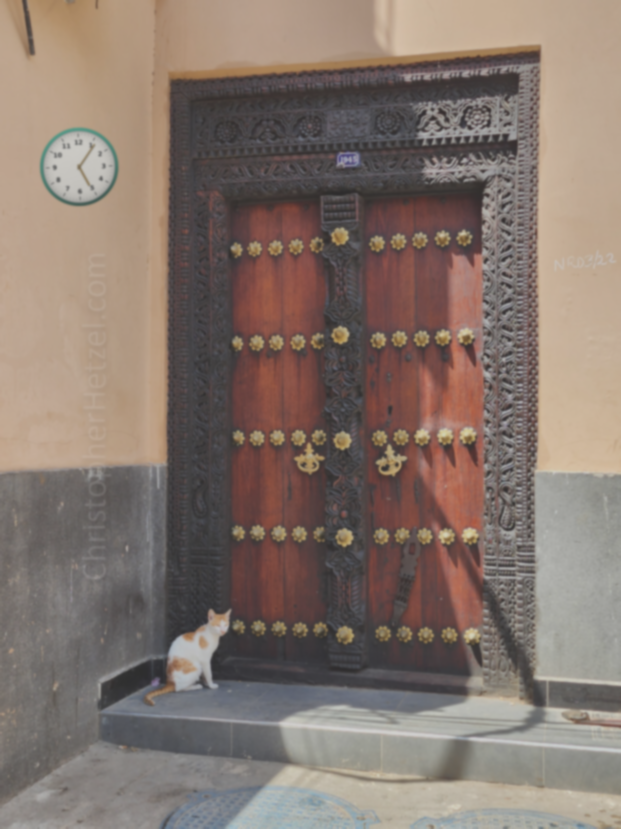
5:06
